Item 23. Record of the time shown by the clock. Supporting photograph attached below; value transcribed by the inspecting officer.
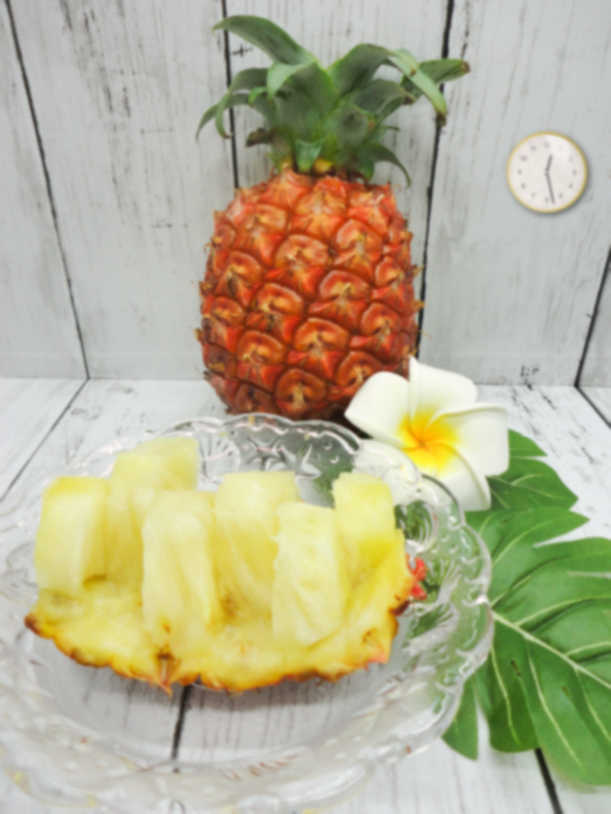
12:28
